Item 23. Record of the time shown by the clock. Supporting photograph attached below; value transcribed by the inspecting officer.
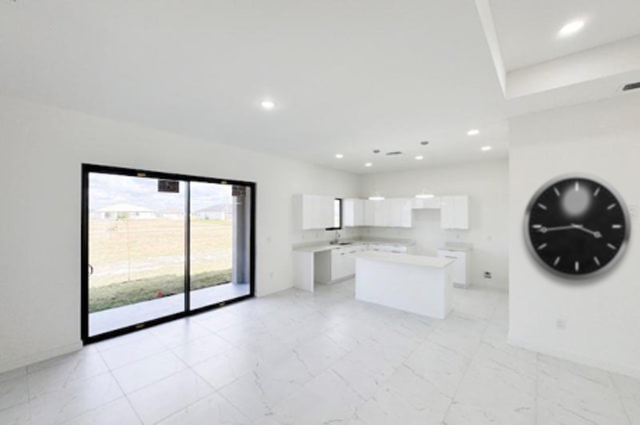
3:44
